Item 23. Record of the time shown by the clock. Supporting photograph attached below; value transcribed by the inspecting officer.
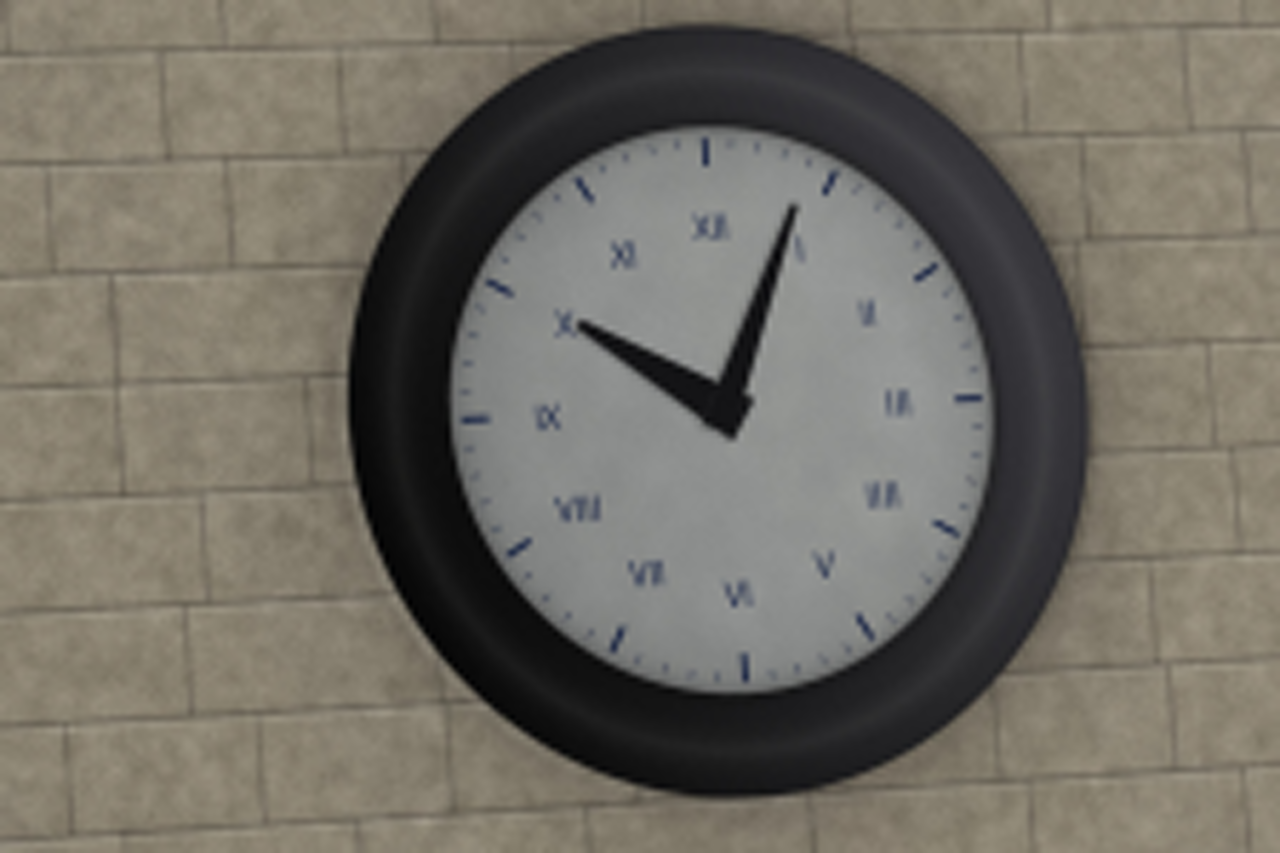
10:04
